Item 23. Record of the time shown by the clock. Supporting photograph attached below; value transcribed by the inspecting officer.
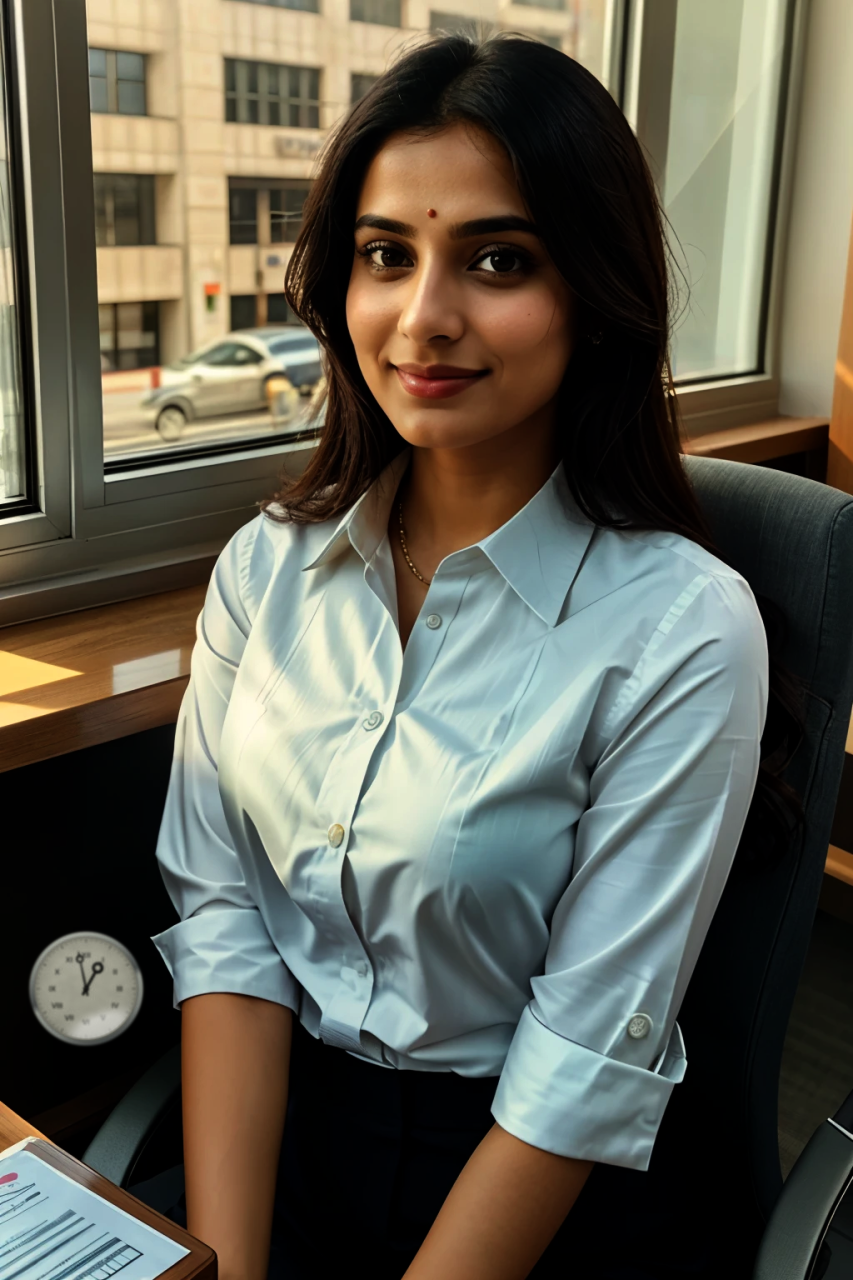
12:58
